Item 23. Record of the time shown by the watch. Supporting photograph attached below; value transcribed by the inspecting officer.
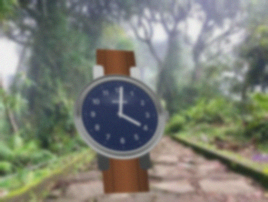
4:01
